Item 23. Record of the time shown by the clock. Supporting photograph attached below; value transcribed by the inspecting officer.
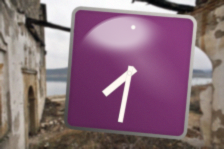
7:31
